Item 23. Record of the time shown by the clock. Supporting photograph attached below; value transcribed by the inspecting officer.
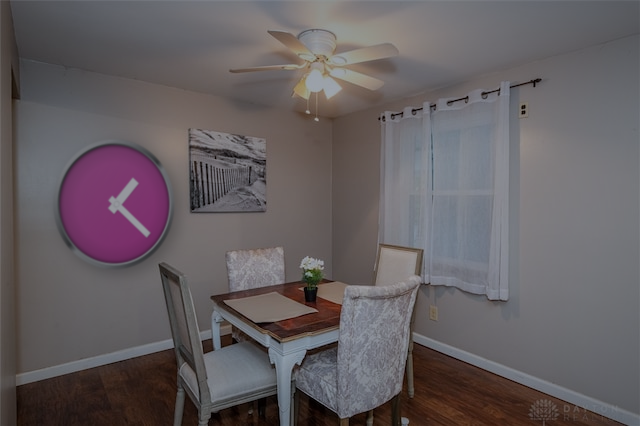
1:22
